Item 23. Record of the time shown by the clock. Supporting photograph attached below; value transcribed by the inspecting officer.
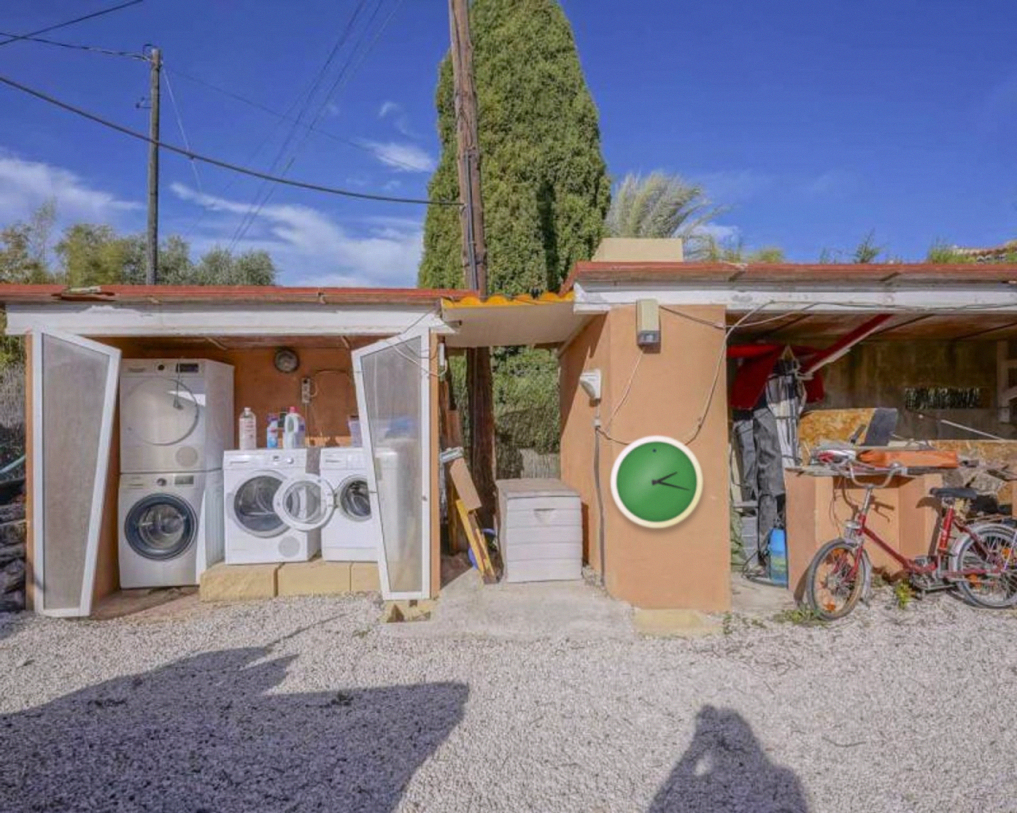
2:18
